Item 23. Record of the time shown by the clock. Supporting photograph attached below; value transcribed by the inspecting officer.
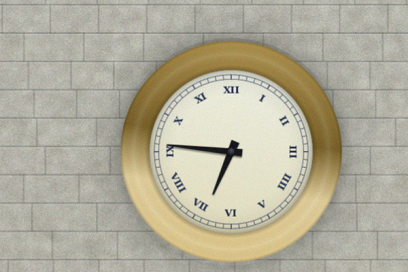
6:46
